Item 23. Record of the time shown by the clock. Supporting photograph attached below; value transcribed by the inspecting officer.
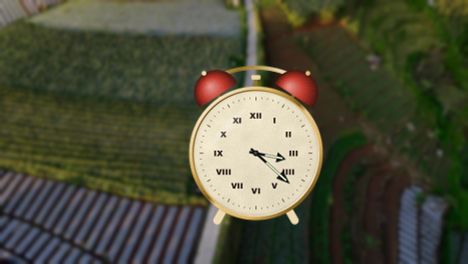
3:22
